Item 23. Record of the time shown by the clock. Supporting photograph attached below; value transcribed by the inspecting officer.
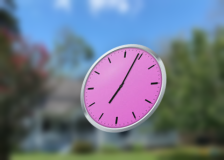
7:04
